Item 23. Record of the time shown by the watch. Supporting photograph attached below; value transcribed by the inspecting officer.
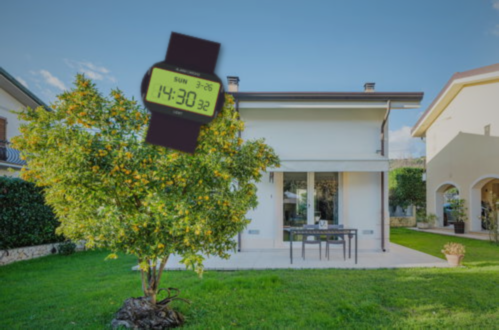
14:30
